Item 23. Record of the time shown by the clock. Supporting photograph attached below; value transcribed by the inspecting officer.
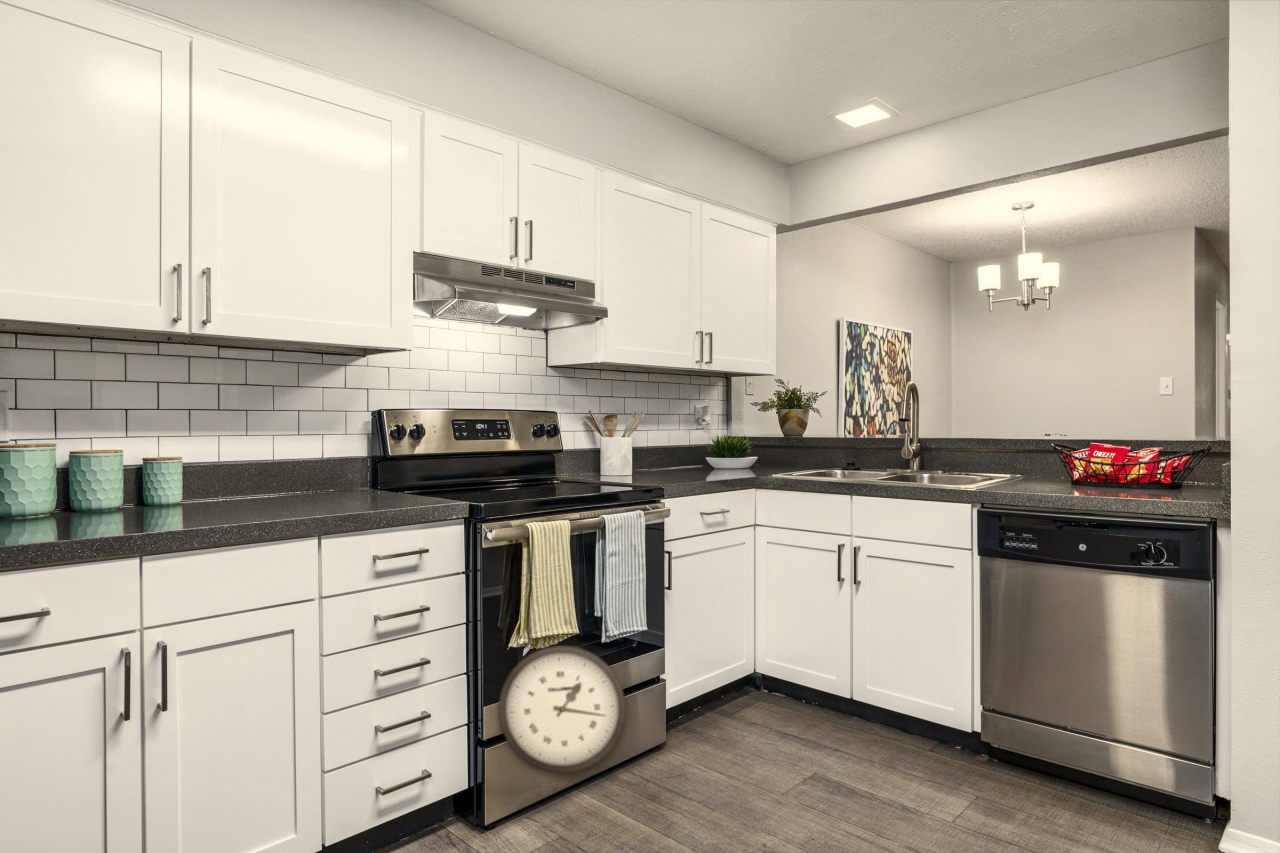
1:17
